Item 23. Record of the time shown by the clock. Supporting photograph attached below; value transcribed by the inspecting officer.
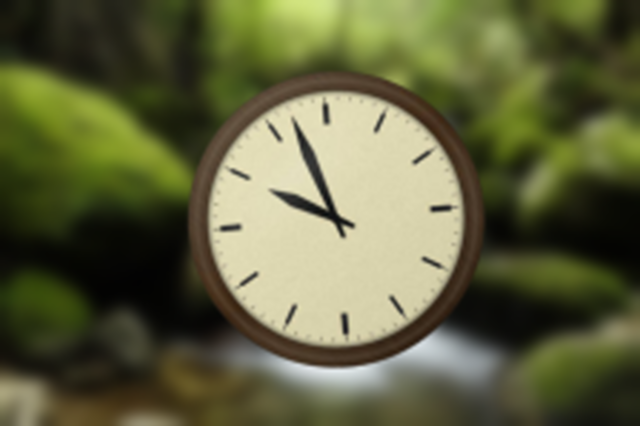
9:57
